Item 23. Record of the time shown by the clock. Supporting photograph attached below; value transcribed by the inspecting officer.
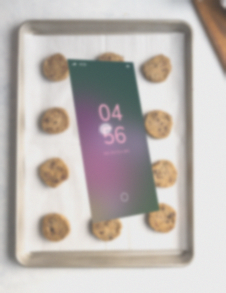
4:56
